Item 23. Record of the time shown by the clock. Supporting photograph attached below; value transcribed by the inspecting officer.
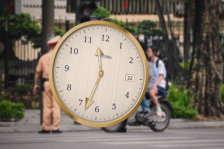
11:33
